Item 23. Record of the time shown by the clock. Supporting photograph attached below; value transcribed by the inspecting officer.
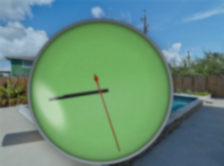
8:43:27
